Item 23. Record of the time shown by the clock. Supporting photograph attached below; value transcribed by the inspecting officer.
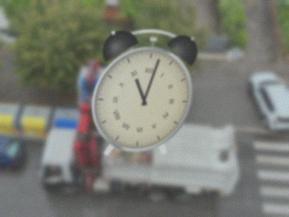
11:02
